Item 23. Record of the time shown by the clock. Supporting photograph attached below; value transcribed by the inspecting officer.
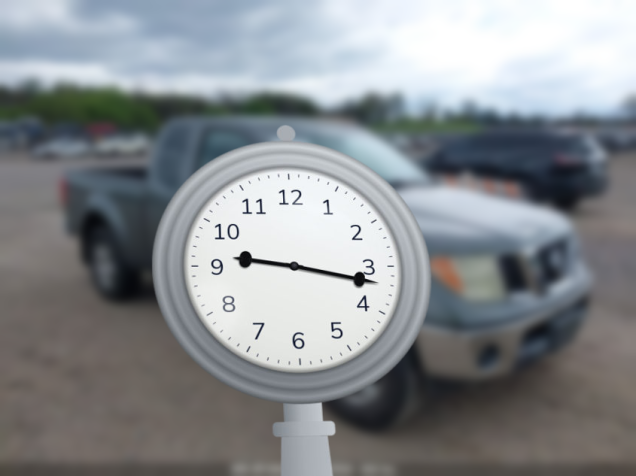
9:17
